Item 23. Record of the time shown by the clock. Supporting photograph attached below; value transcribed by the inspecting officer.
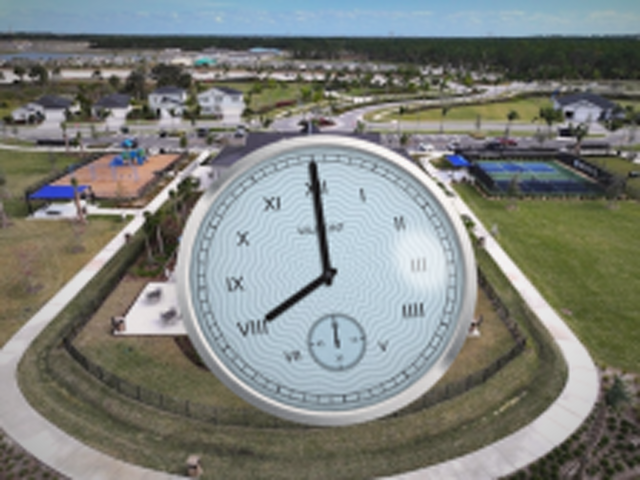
8:00
